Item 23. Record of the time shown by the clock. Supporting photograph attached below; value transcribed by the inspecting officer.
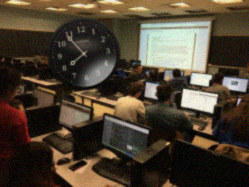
7:54
